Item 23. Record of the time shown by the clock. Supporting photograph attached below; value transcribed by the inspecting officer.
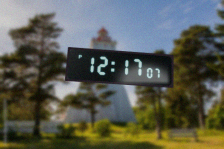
12:17:07
